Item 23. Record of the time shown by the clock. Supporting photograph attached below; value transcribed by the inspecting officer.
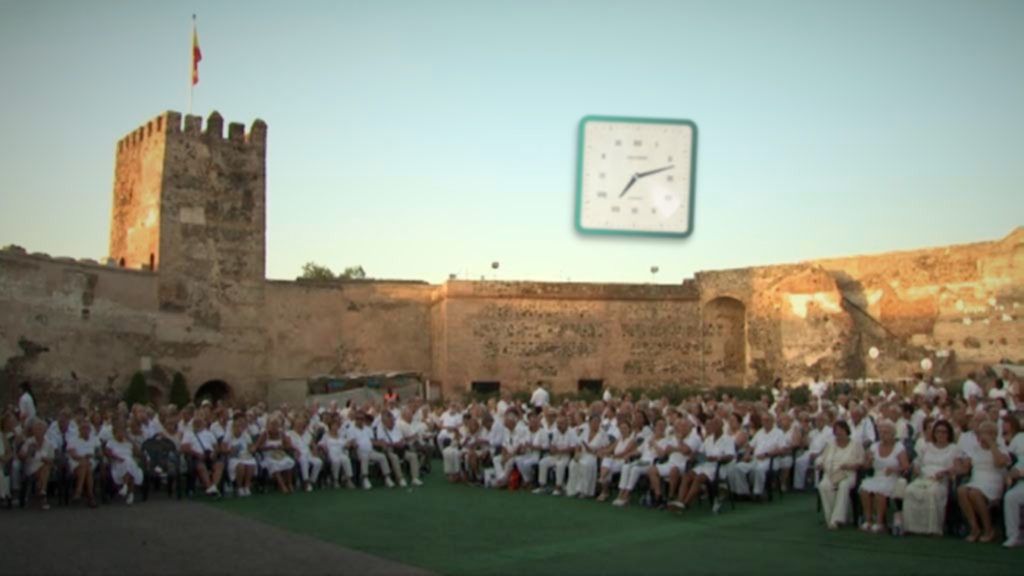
7:12
